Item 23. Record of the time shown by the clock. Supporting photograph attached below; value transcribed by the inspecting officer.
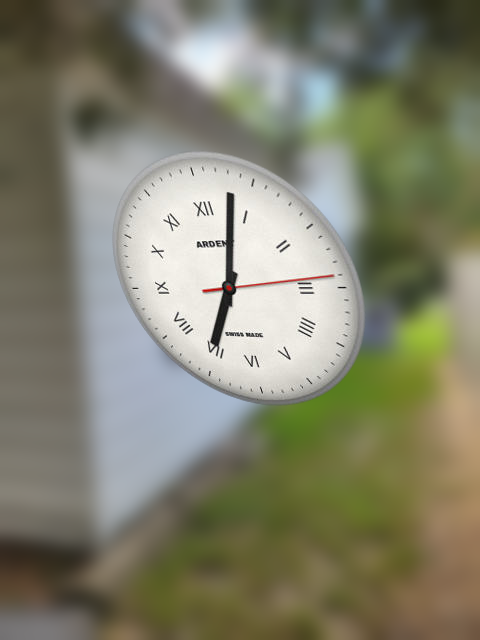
7:03:14
